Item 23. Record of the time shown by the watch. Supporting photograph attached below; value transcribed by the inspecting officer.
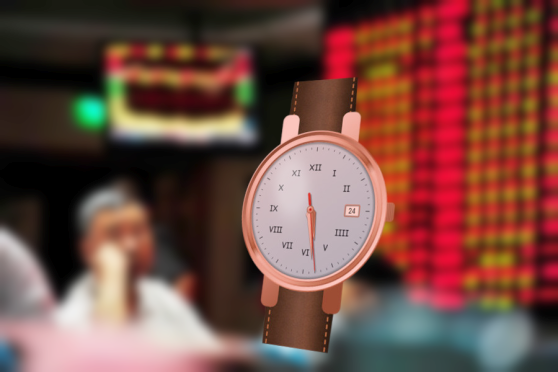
5:28:28
